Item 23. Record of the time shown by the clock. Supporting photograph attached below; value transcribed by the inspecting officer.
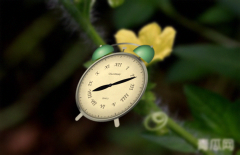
8:11
